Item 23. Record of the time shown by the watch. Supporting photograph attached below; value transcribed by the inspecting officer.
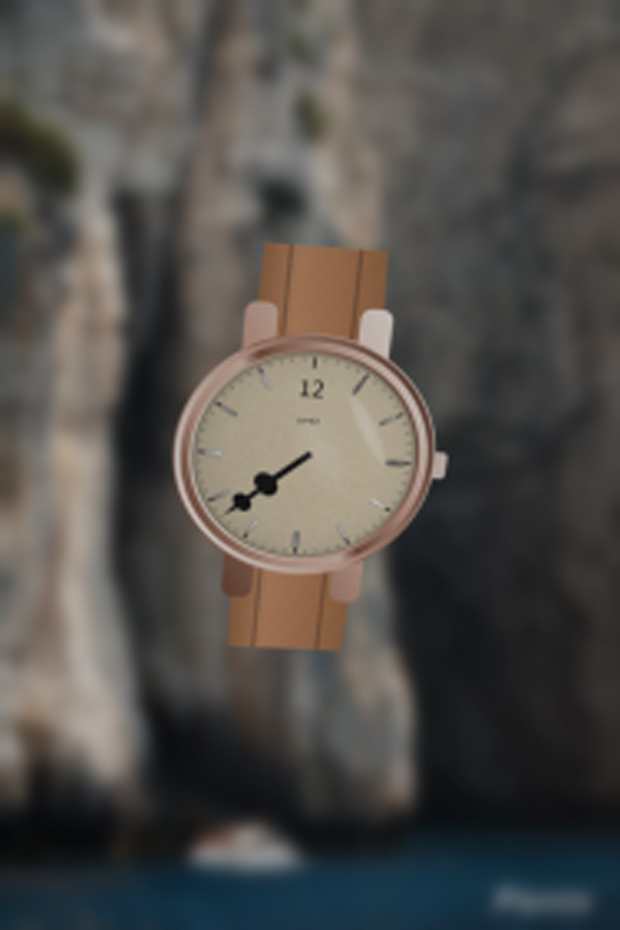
7:38
